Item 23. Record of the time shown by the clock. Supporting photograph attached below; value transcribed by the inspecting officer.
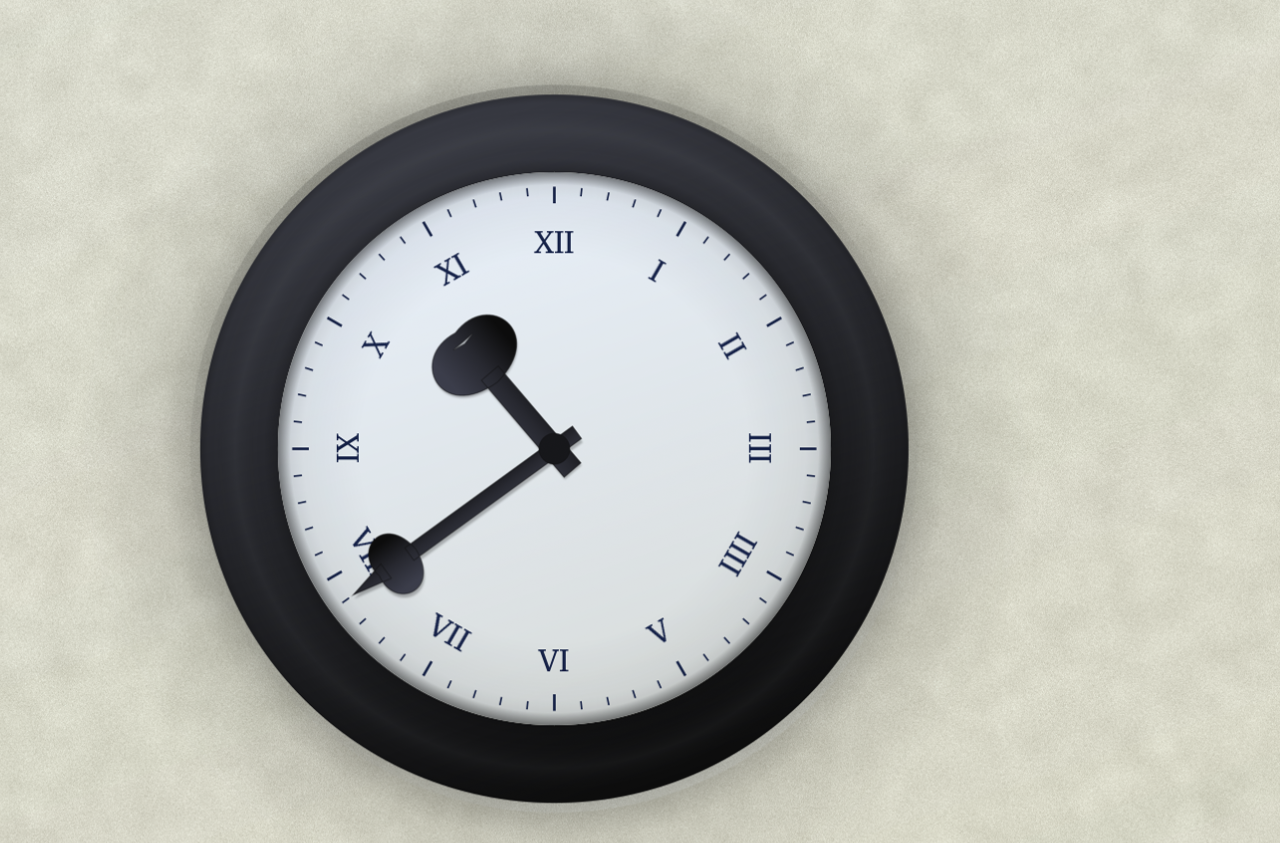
10:39
